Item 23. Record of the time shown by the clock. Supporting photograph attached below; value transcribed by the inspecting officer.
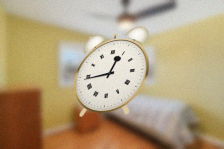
12:44
